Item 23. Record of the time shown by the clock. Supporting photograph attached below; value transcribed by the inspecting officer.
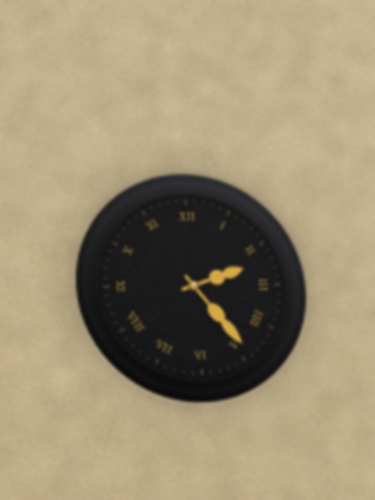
2:24
